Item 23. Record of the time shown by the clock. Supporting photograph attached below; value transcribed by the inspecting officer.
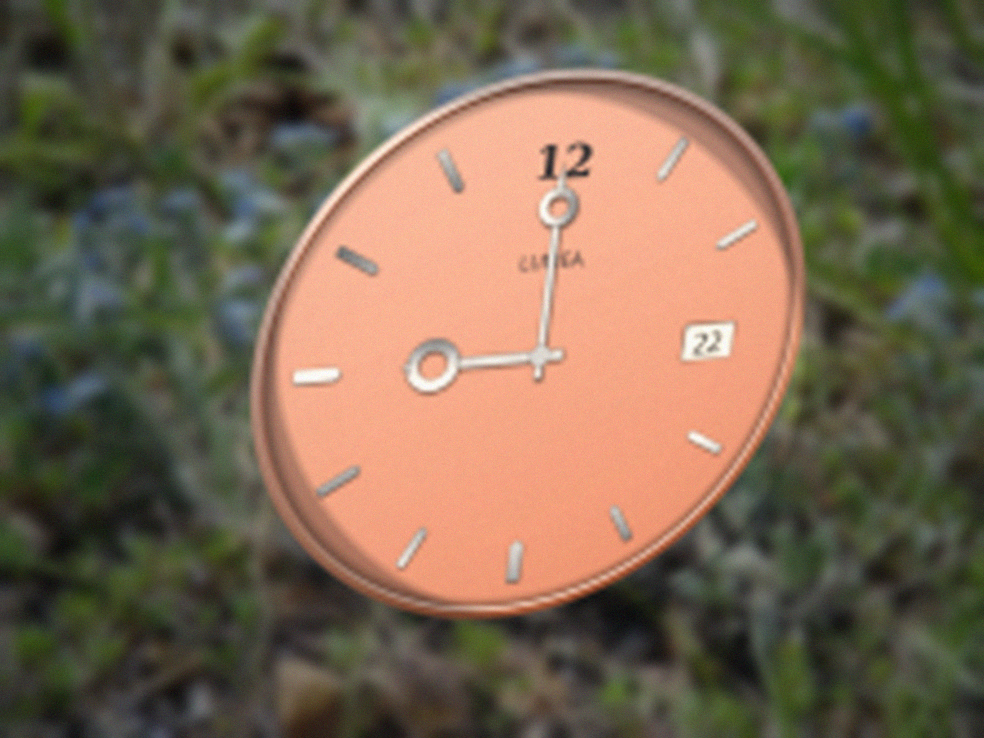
9:00
